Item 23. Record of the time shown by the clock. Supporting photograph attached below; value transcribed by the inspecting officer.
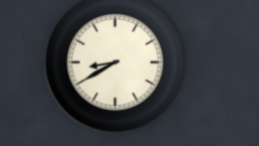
8:40
